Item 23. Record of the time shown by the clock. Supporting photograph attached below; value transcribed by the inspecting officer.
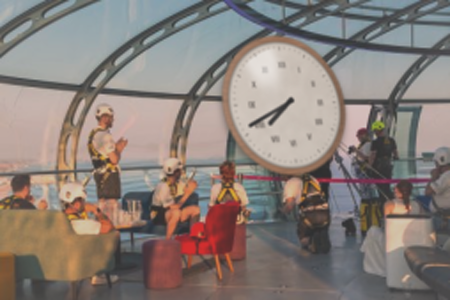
7:41
